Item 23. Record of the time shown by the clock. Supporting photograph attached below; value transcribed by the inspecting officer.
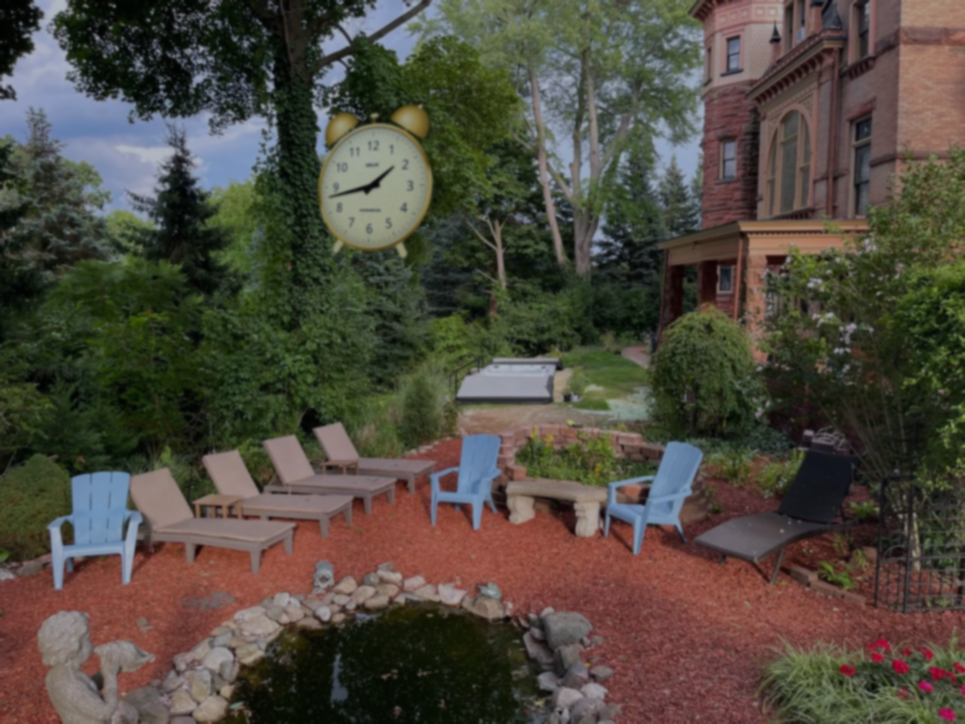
1:43
